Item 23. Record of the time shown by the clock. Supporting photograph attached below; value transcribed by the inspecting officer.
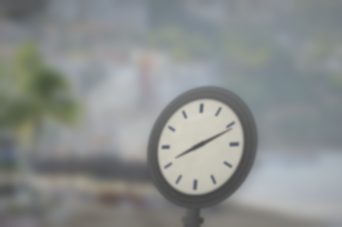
8:11
